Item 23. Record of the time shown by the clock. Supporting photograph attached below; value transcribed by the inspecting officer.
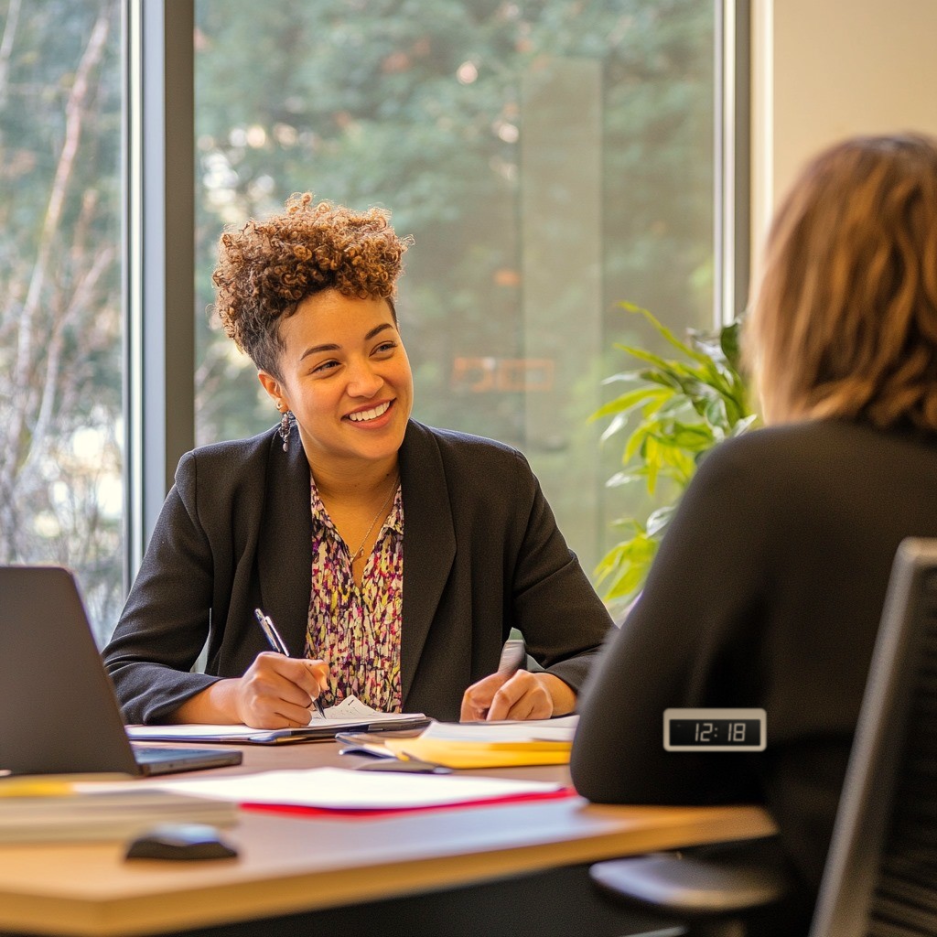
12:18
